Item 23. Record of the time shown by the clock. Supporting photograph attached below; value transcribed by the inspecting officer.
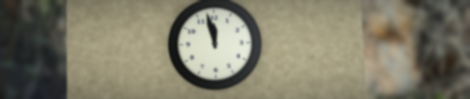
11:58
